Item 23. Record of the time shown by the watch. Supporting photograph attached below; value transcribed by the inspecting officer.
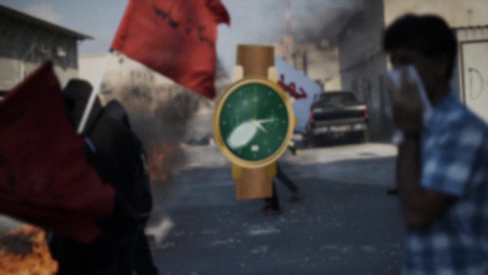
4:14
